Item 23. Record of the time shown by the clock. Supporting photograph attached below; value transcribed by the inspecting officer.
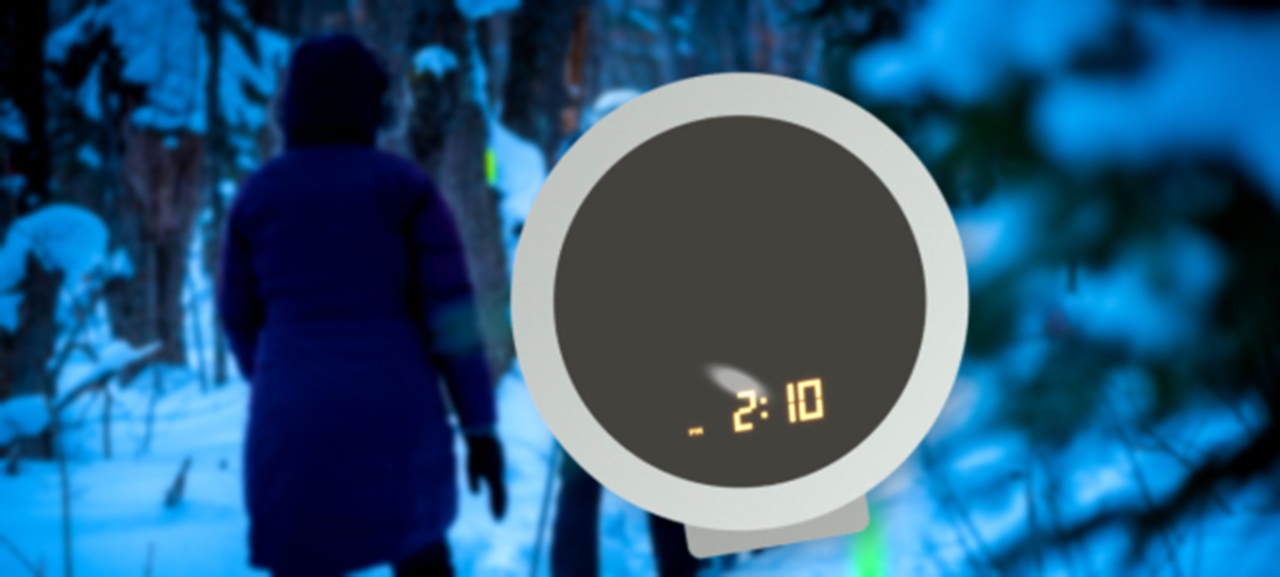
2:10
